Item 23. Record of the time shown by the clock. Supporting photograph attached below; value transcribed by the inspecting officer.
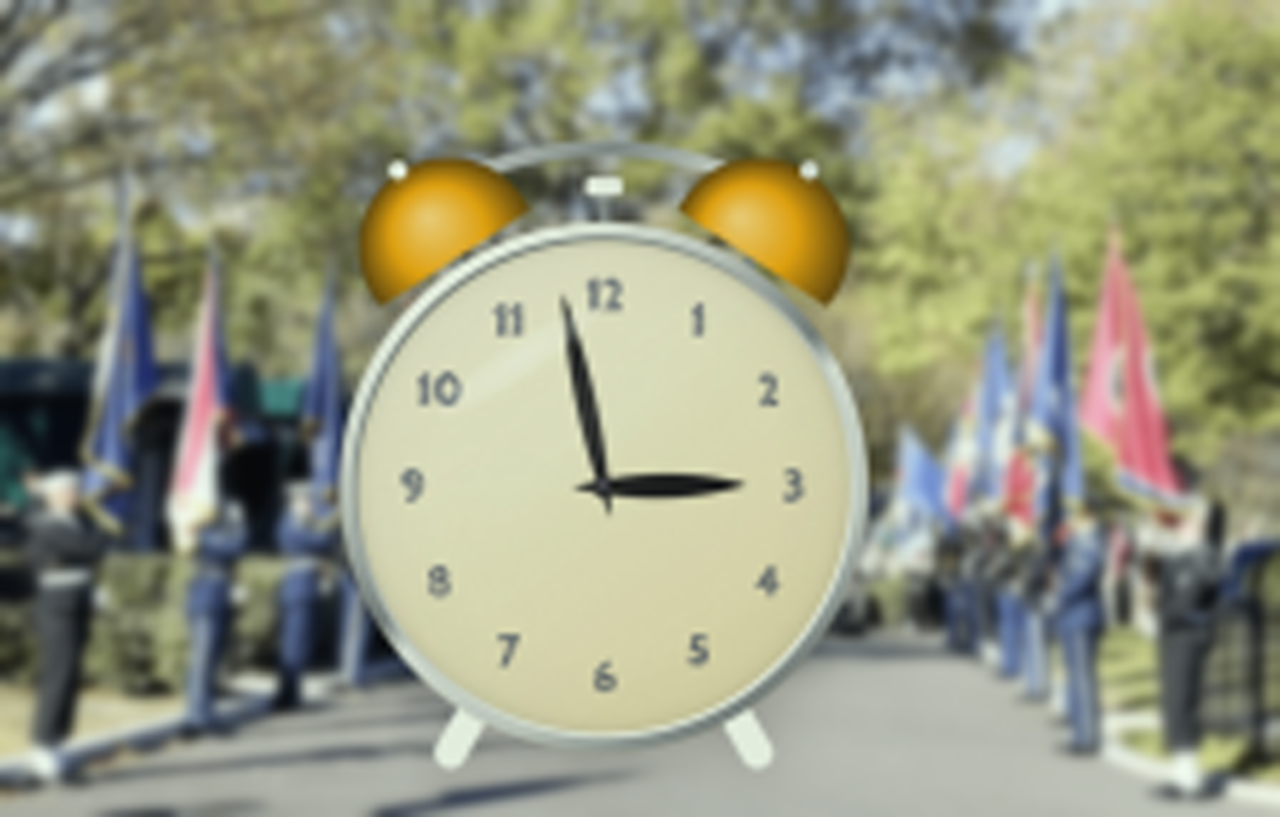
2:58
